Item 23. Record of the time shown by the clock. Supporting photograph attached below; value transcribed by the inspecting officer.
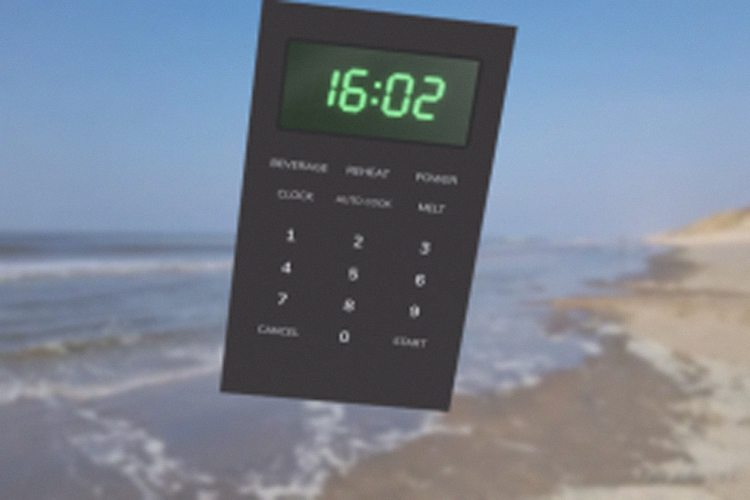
16:02
